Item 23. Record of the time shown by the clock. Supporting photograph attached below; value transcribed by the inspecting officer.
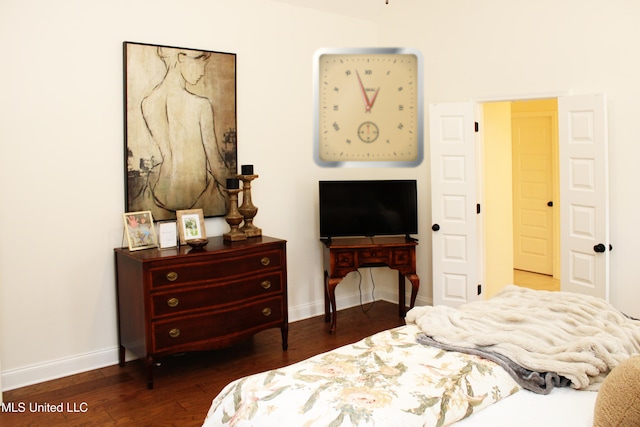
12:57
